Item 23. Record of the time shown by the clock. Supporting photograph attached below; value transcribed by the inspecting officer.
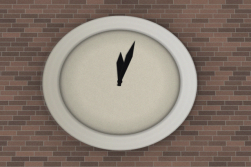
12:03
